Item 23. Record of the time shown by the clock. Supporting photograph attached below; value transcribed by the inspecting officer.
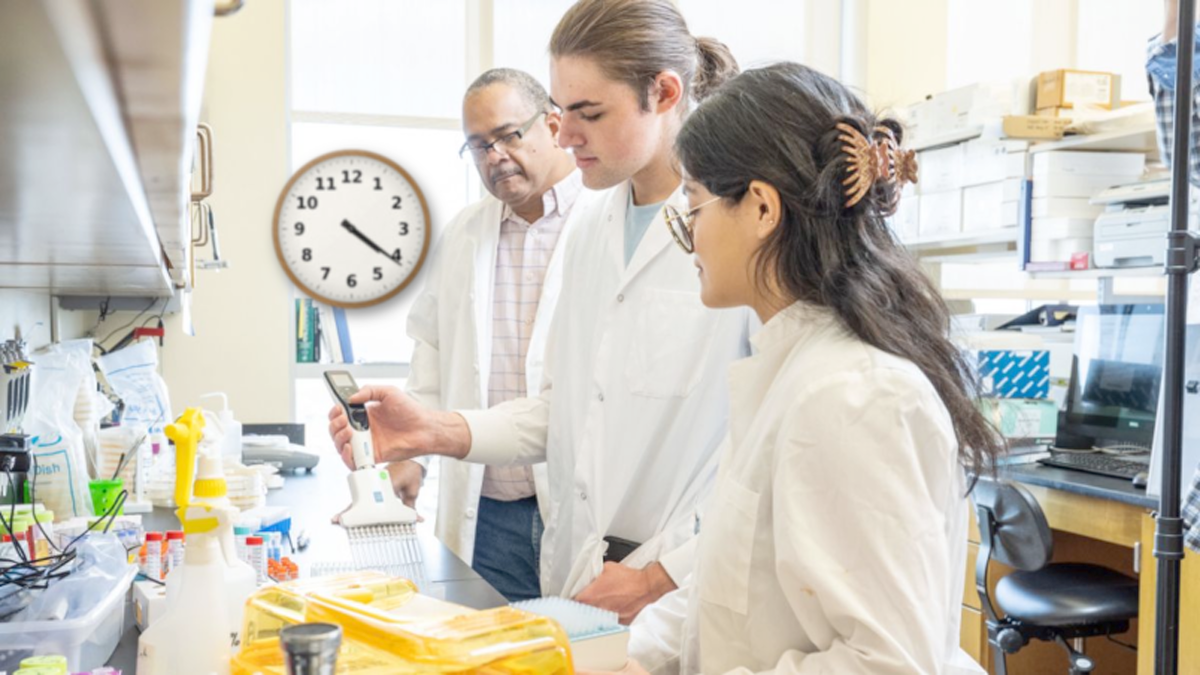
4:21
